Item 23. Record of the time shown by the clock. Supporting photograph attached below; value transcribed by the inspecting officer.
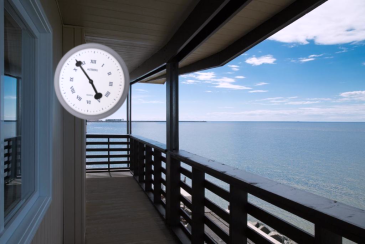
4:53
